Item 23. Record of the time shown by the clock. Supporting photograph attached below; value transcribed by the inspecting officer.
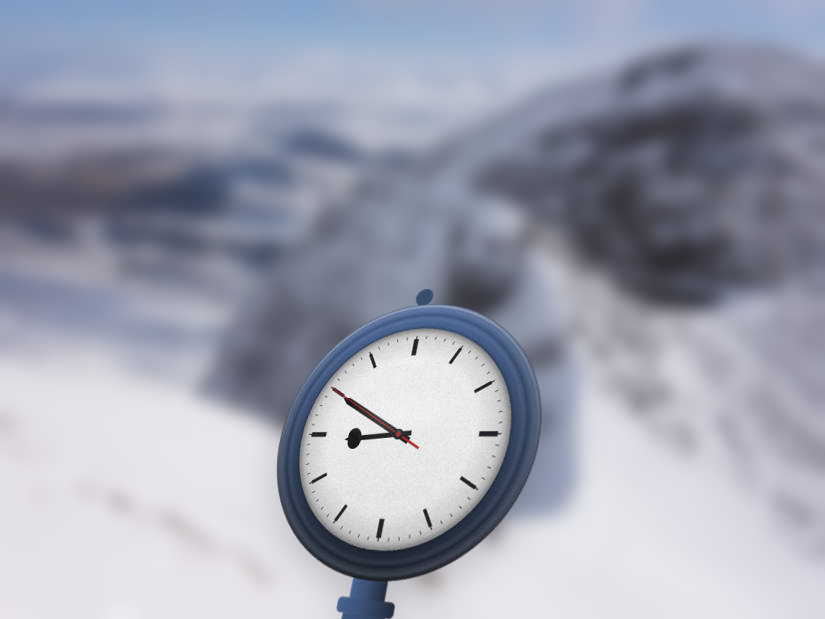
8:49:50
